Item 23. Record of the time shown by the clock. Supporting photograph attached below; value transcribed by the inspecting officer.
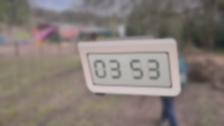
3:53
